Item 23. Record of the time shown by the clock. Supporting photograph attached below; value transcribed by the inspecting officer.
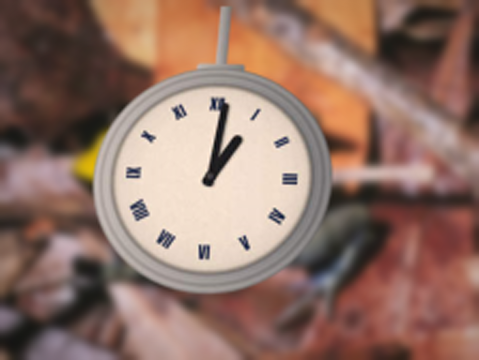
1:01
